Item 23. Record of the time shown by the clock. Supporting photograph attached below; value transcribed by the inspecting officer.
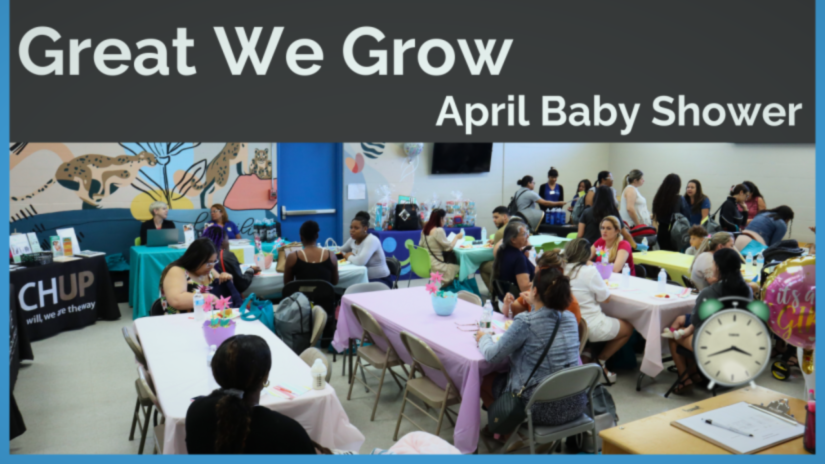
3:42
